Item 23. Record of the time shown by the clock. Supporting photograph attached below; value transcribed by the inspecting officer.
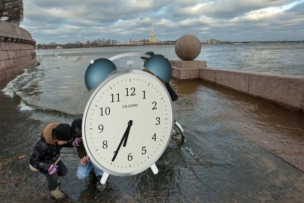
6:35
